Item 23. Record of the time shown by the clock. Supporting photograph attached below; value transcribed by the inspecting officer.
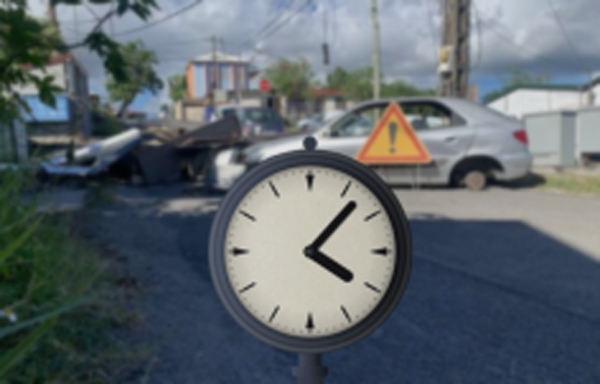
4:07
